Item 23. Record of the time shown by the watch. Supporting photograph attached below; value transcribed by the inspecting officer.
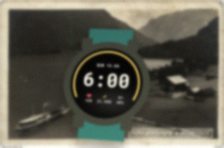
6:00
